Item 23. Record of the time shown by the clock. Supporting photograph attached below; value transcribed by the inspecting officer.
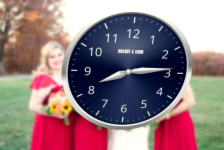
8:14
